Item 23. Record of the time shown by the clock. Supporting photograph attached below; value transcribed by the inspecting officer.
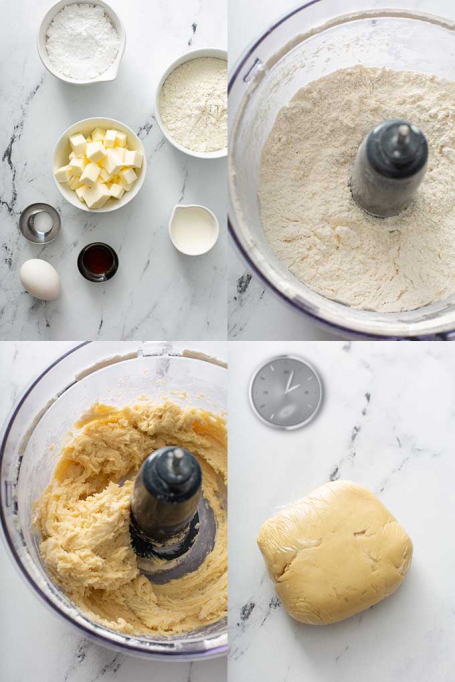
2:03
